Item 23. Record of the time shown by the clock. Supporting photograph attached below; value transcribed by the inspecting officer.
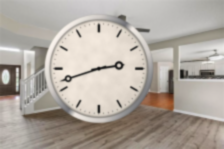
2:42
